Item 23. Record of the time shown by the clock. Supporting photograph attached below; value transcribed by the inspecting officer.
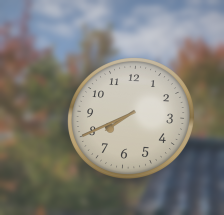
7:40
